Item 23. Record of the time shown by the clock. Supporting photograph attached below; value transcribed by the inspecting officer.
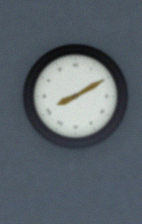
8:10
